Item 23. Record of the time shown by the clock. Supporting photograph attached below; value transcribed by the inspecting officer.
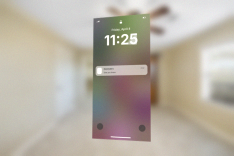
11:25
